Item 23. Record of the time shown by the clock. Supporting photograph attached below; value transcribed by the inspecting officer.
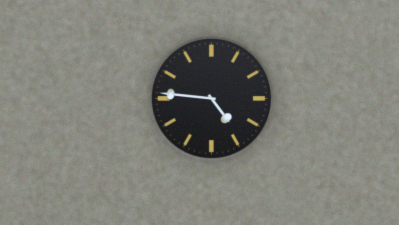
4:46
